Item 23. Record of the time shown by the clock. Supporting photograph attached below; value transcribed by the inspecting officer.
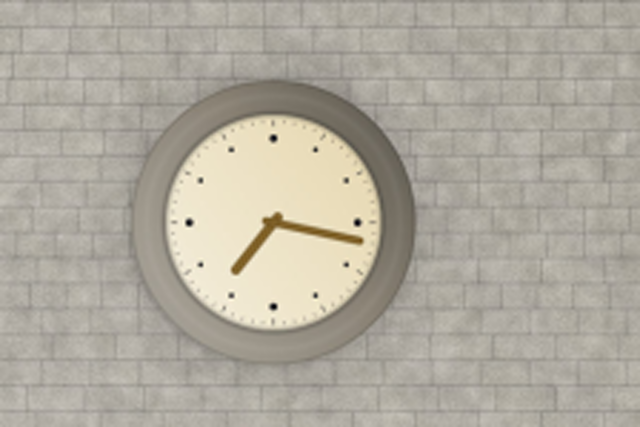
7:17
